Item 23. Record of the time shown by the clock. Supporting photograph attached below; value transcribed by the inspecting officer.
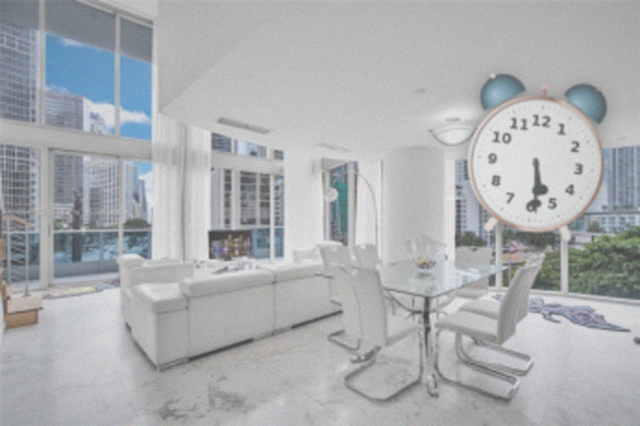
5:29
